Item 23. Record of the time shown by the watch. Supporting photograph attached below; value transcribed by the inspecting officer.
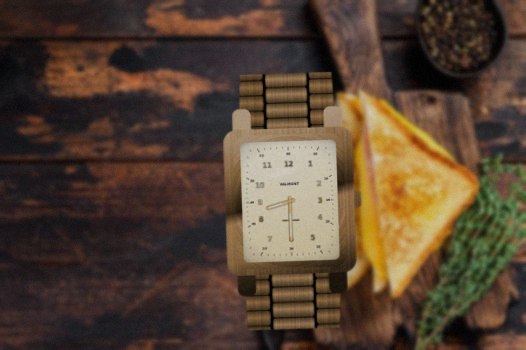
8:30
